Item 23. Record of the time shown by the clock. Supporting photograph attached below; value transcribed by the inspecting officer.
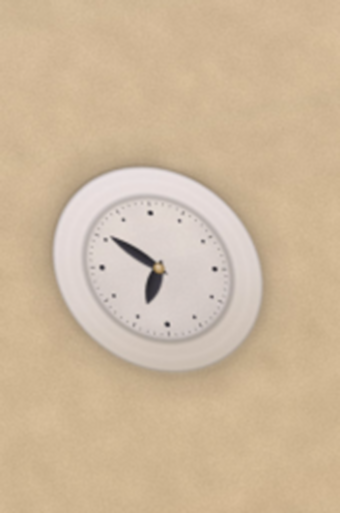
6:51
